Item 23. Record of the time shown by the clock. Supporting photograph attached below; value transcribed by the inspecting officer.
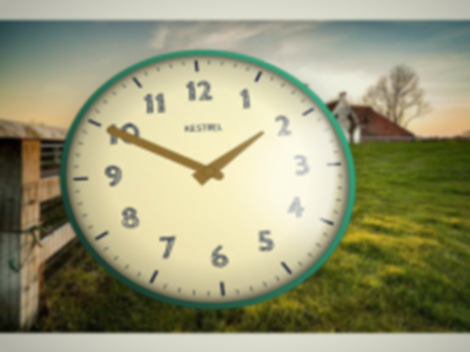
1:50
